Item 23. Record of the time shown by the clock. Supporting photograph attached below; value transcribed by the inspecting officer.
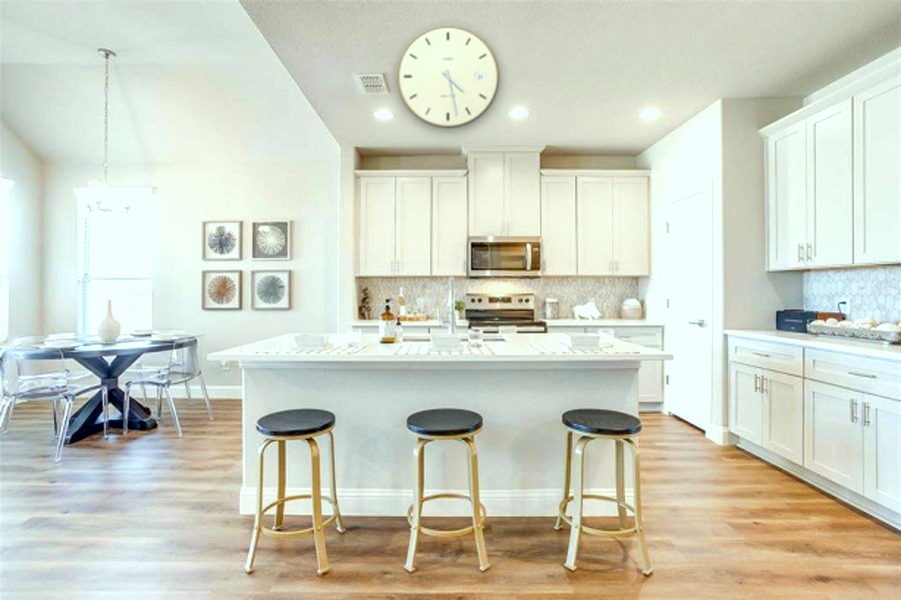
4:28
